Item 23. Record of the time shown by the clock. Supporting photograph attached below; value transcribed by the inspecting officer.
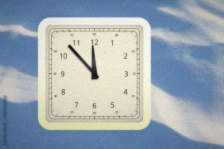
11:53
